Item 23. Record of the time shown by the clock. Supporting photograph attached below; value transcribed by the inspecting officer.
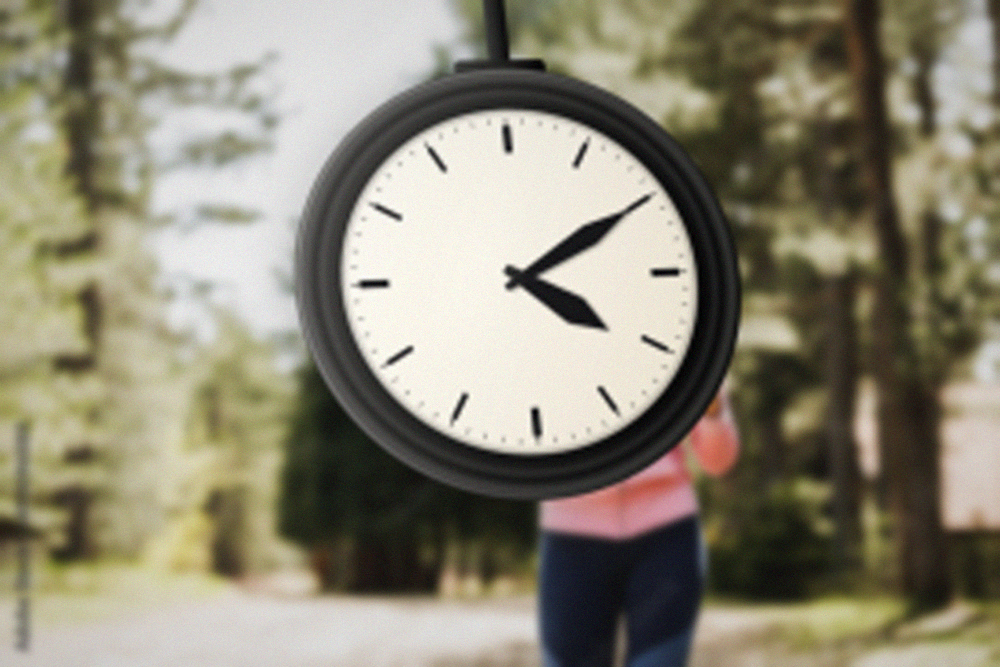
4:10
